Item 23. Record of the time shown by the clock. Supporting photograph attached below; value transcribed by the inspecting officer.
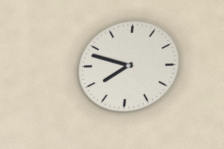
7:48
